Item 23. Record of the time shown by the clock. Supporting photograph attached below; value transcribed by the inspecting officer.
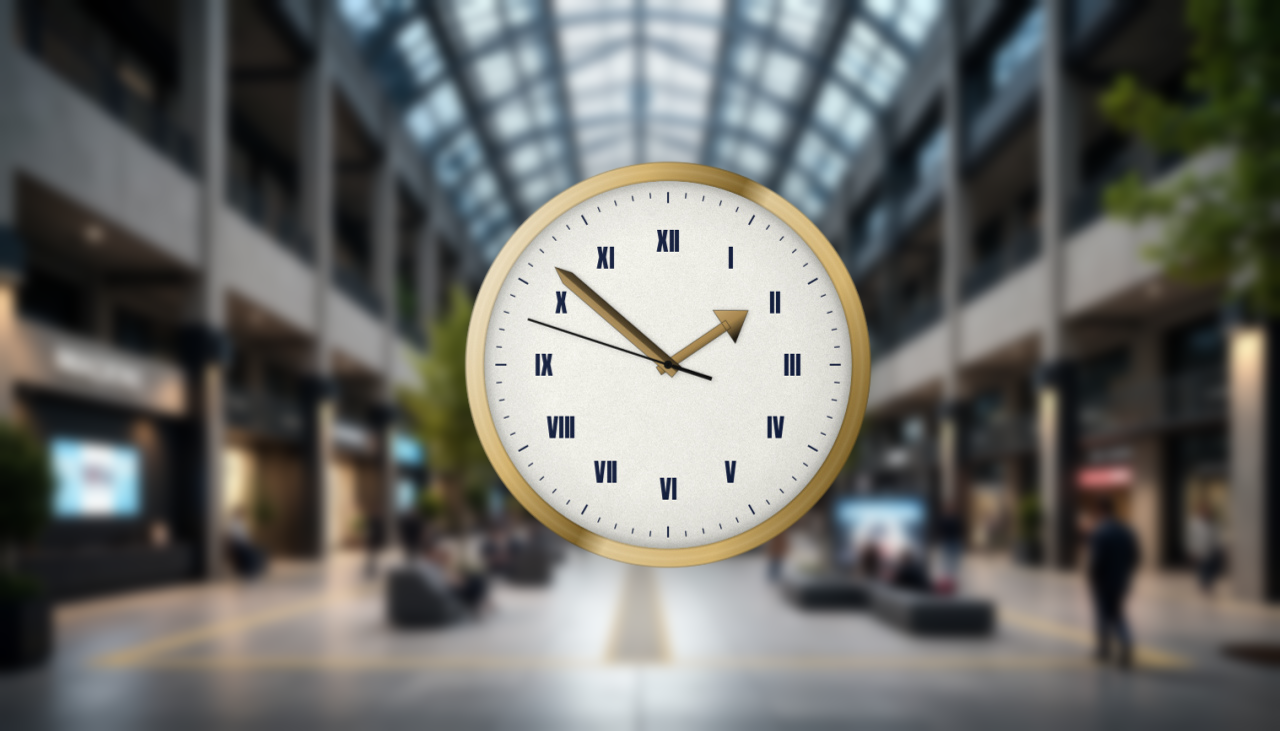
1:51:48
